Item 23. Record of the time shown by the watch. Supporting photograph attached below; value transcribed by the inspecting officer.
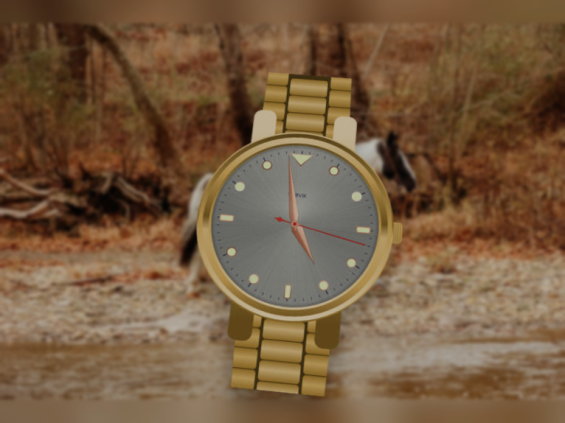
4:58:17
